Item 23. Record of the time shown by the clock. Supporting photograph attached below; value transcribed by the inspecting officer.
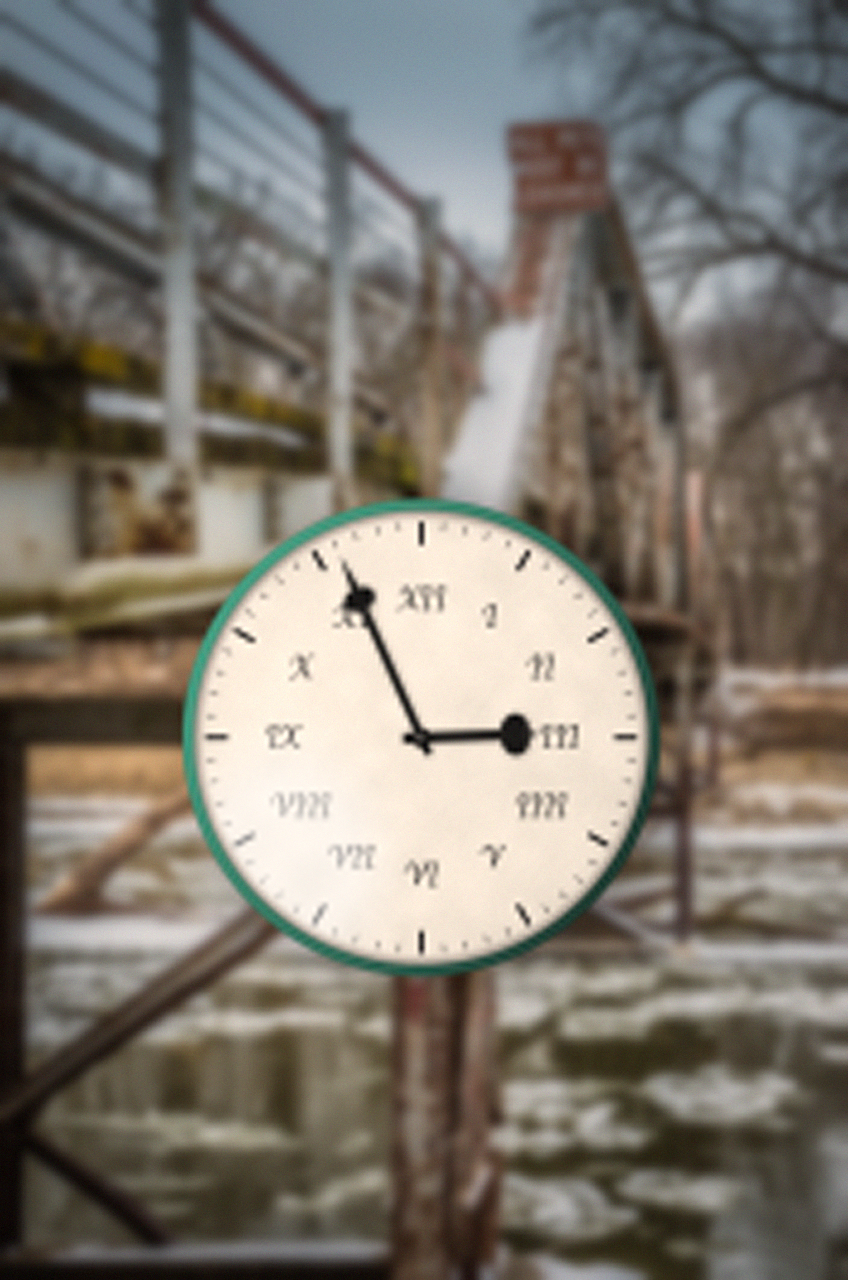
2:56
